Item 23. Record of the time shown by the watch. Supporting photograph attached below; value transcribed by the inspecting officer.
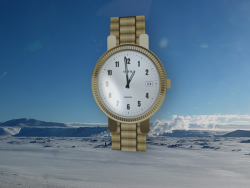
12:59
